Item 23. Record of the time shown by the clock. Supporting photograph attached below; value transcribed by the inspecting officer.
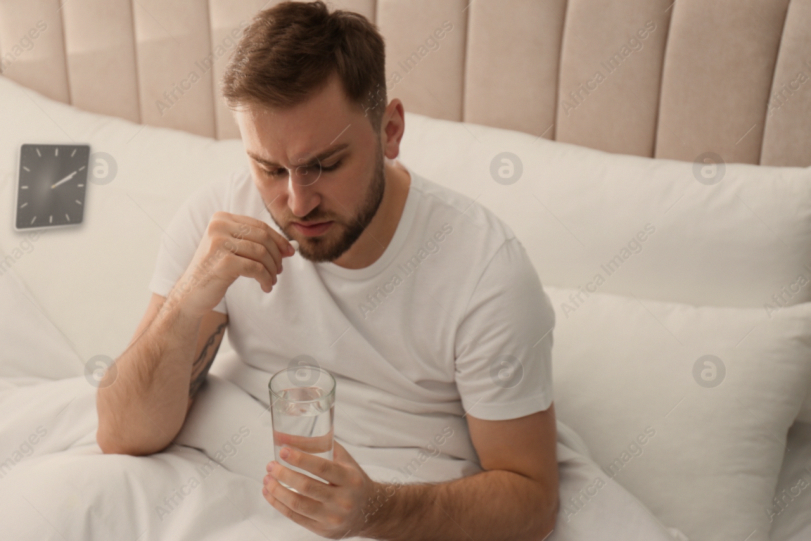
2:10
